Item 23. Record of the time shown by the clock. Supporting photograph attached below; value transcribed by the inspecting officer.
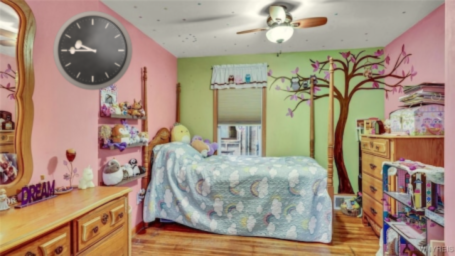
9:45
